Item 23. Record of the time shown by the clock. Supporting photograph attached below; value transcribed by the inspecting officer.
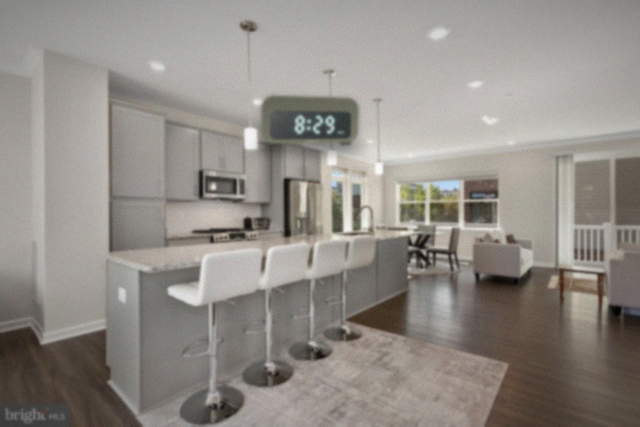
8:29
